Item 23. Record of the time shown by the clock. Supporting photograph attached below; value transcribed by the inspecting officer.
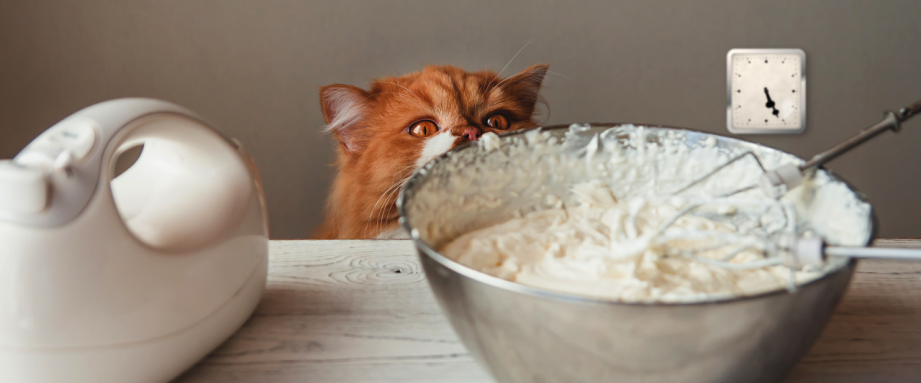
5:26
